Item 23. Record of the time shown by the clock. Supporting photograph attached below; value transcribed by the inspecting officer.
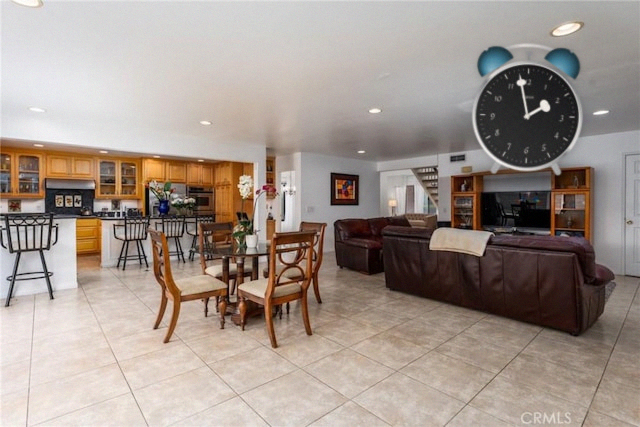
1:58
